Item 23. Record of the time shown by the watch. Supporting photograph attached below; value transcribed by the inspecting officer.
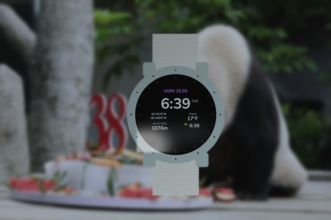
6:39
